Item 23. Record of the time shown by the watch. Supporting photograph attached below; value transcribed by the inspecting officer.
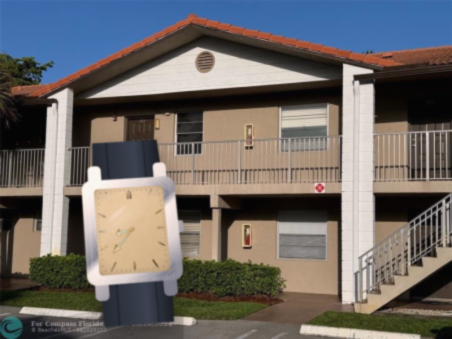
8:37
